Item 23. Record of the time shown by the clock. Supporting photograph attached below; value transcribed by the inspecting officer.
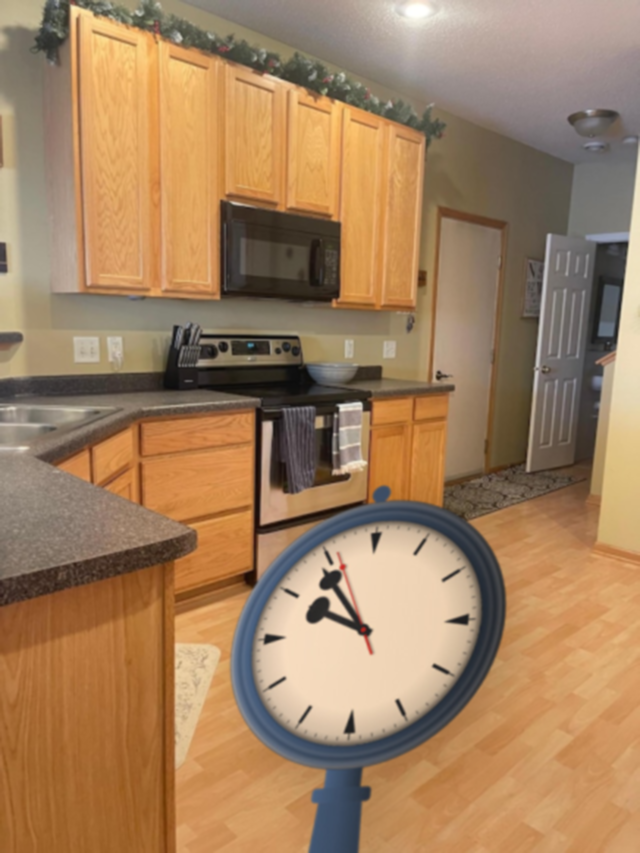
9:53:56
